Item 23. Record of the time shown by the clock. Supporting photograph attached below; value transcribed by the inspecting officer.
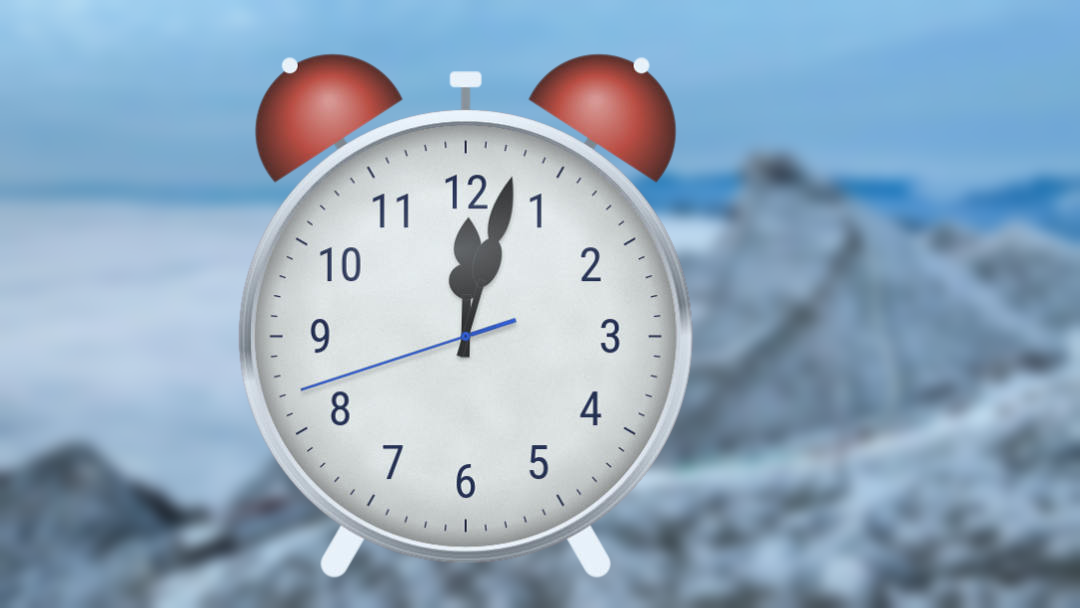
12:02:42
